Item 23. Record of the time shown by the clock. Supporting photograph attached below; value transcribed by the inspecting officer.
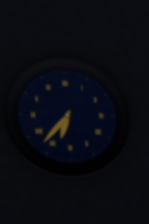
6:37
